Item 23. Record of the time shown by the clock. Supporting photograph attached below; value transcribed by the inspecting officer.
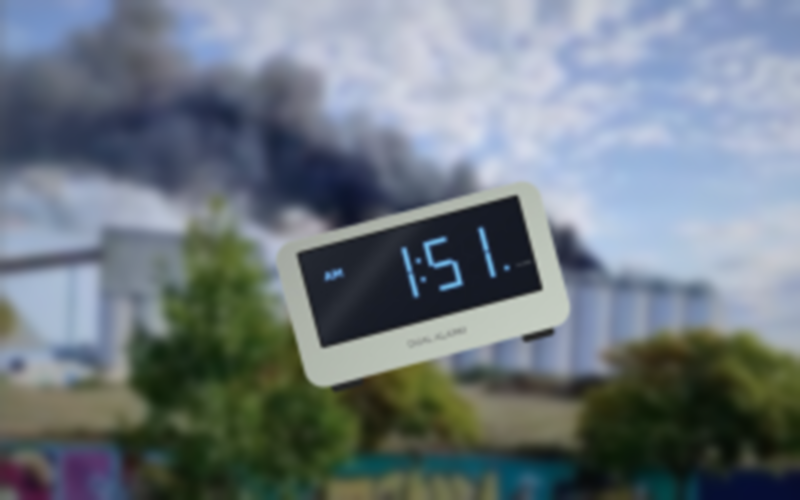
1:51
